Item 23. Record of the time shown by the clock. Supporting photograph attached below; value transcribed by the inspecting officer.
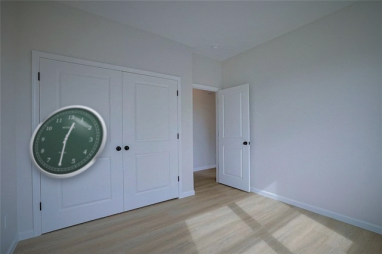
12:30
